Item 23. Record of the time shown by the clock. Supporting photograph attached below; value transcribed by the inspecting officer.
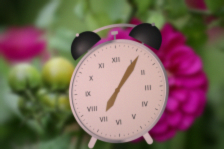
7:06
